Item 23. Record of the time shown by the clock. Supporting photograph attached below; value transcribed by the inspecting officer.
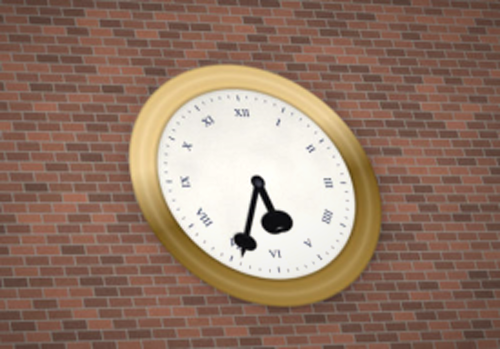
5:34
